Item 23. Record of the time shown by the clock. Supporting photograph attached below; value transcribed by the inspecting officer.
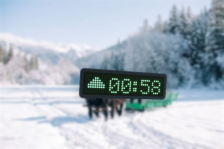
0:58
